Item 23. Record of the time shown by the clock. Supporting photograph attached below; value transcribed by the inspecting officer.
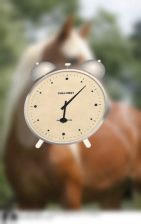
6:07
